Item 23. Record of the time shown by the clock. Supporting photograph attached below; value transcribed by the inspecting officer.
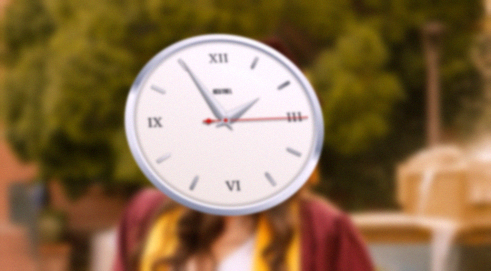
1:55:15
